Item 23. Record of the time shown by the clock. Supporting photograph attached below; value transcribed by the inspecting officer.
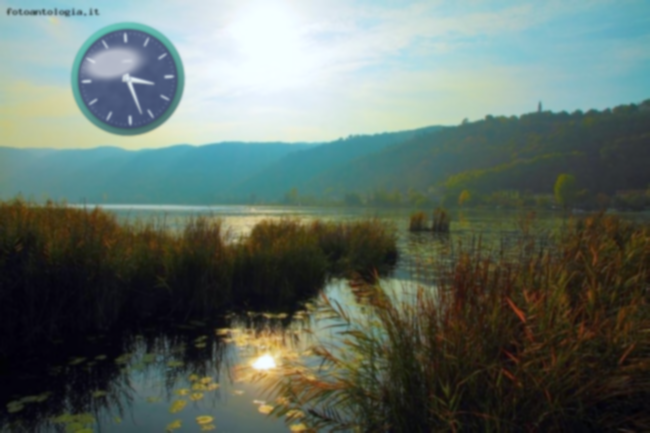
3:27
